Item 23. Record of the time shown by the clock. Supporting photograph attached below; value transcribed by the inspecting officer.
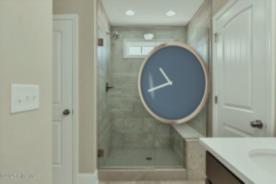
10:42
